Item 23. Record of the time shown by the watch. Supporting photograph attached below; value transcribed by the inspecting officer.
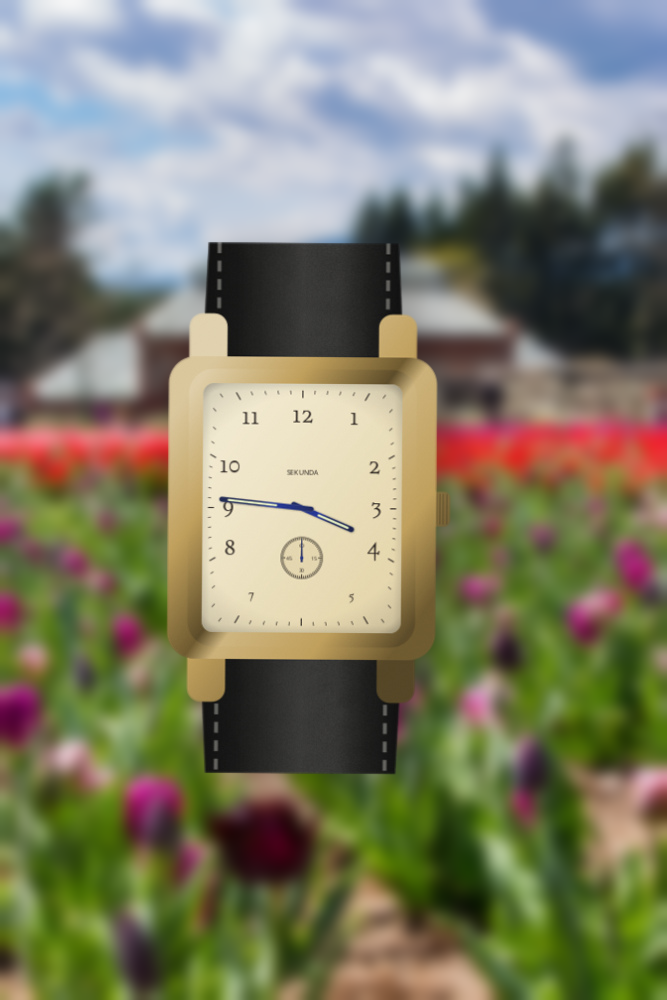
3:46
